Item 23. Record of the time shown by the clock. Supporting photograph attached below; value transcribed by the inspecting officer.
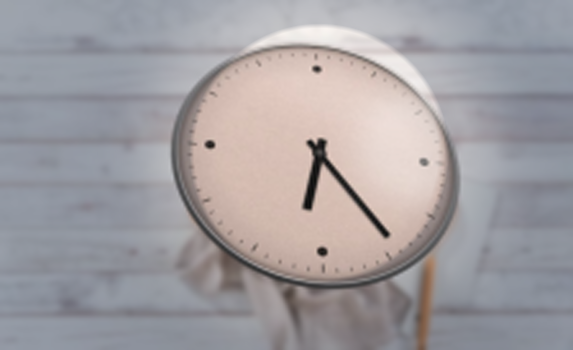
6:24
